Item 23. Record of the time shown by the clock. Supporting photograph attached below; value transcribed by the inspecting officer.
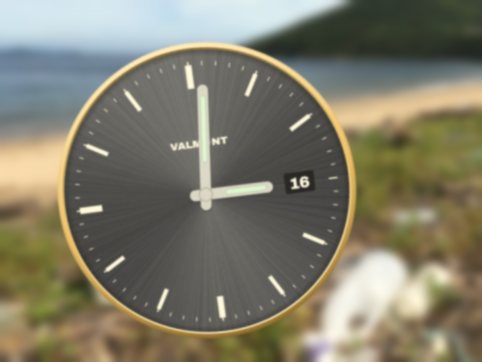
3:01
